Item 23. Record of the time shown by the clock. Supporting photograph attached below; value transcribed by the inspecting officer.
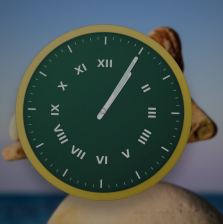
1:05
